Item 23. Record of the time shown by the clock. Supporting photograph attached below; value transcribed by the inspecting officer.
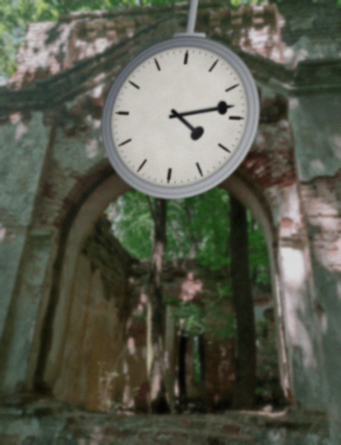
4:13
